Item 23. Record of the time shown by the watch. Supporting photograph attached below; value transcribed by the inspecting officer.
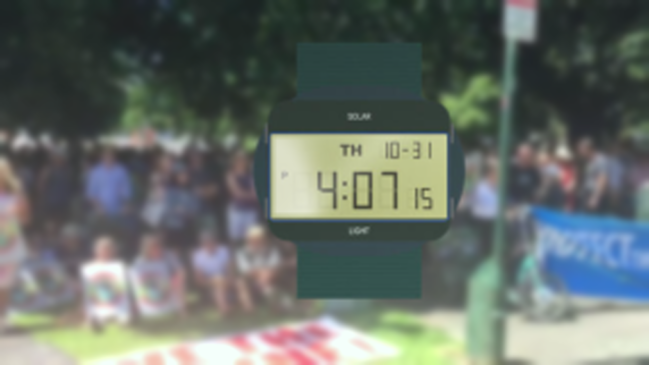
4:07:15
